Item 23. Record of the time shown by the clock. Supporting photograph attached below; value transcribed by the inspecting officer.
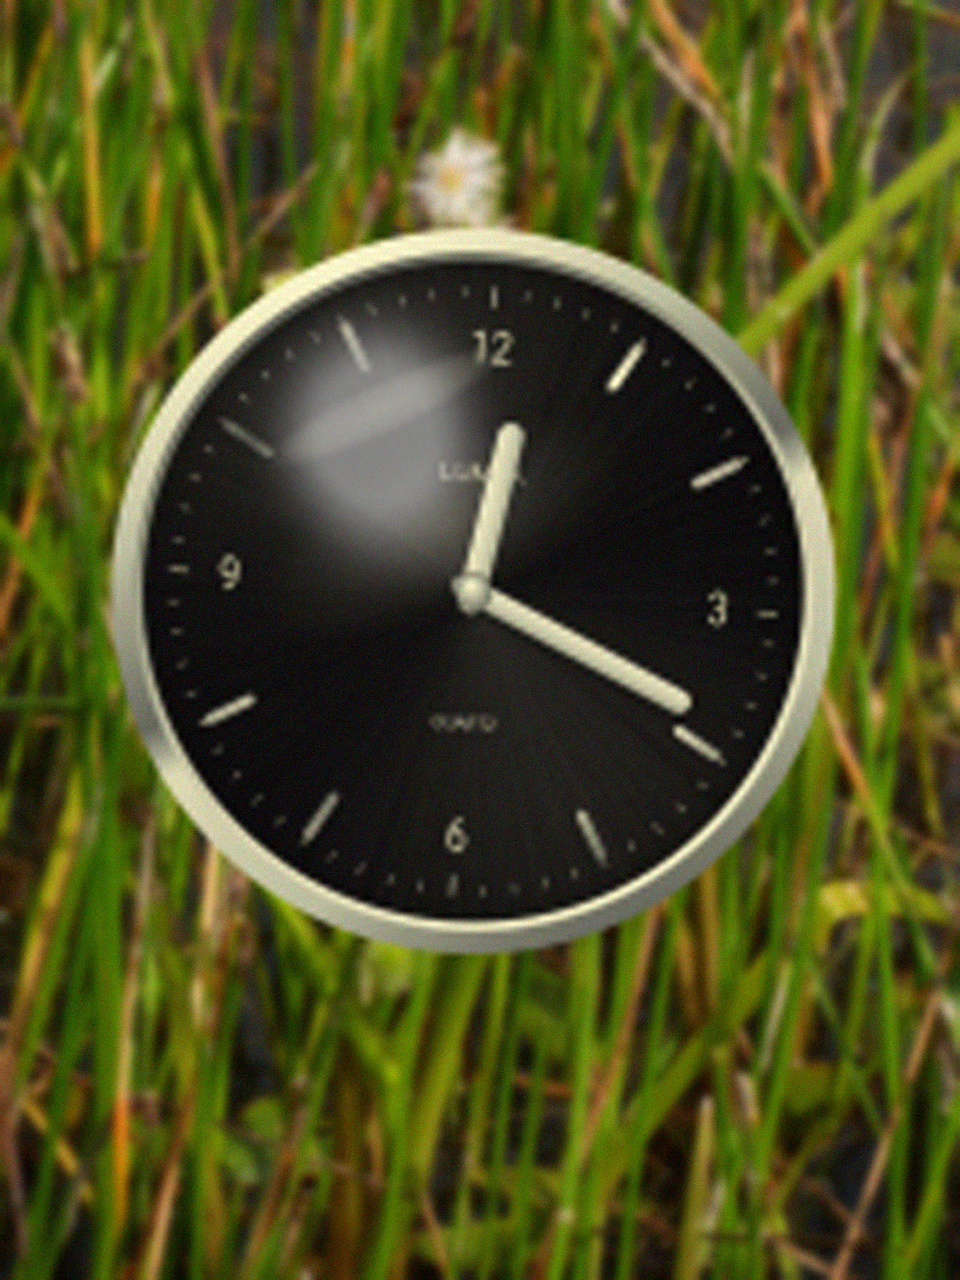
12:19
